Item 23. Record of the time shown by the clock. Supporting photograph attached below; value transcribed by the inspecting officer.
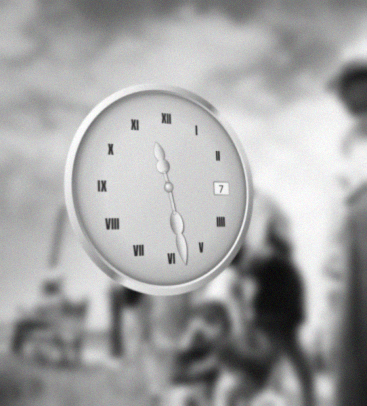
11:28
